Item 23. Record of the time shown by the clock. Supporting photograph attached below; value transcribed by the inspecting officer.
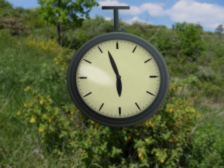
5:57
